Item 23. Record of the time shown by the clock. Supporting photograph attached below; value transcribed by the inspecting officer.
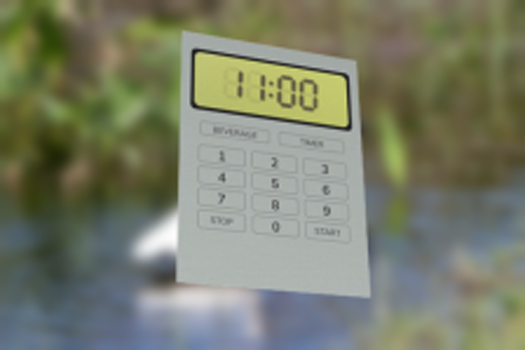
11:00
